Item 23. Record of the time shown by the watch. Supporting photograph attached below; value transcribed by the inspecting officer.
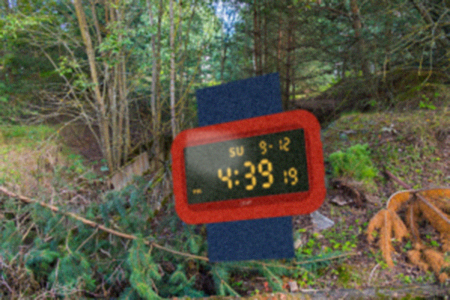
4:39:19
